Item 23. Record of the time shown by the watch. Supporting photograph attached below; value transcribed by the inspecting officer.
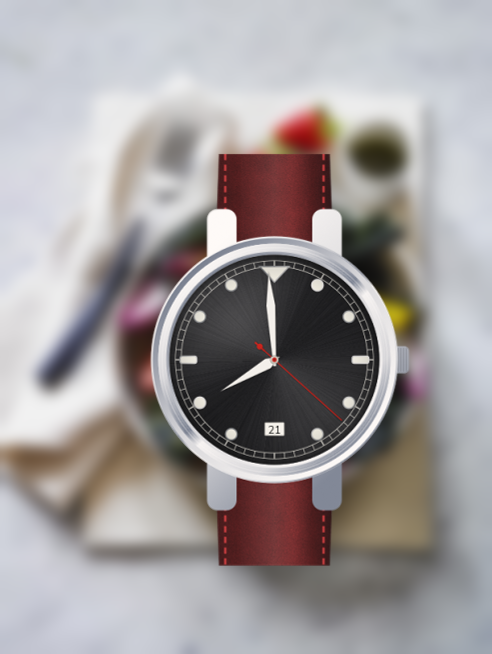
7:59:22
